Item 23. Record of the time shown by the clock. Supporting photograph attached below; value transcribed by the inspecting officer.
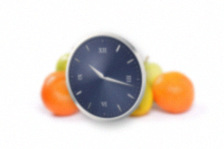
10:17
